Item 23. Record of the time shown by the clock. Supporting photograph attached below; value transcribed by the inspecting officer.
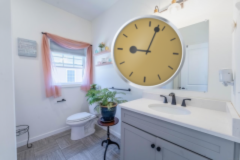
9:03
